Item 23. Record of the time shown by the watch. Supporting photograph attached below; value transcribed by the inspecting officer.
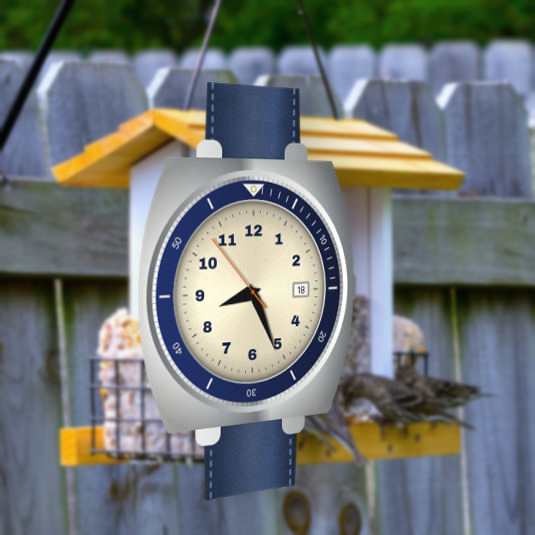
8:25:53
